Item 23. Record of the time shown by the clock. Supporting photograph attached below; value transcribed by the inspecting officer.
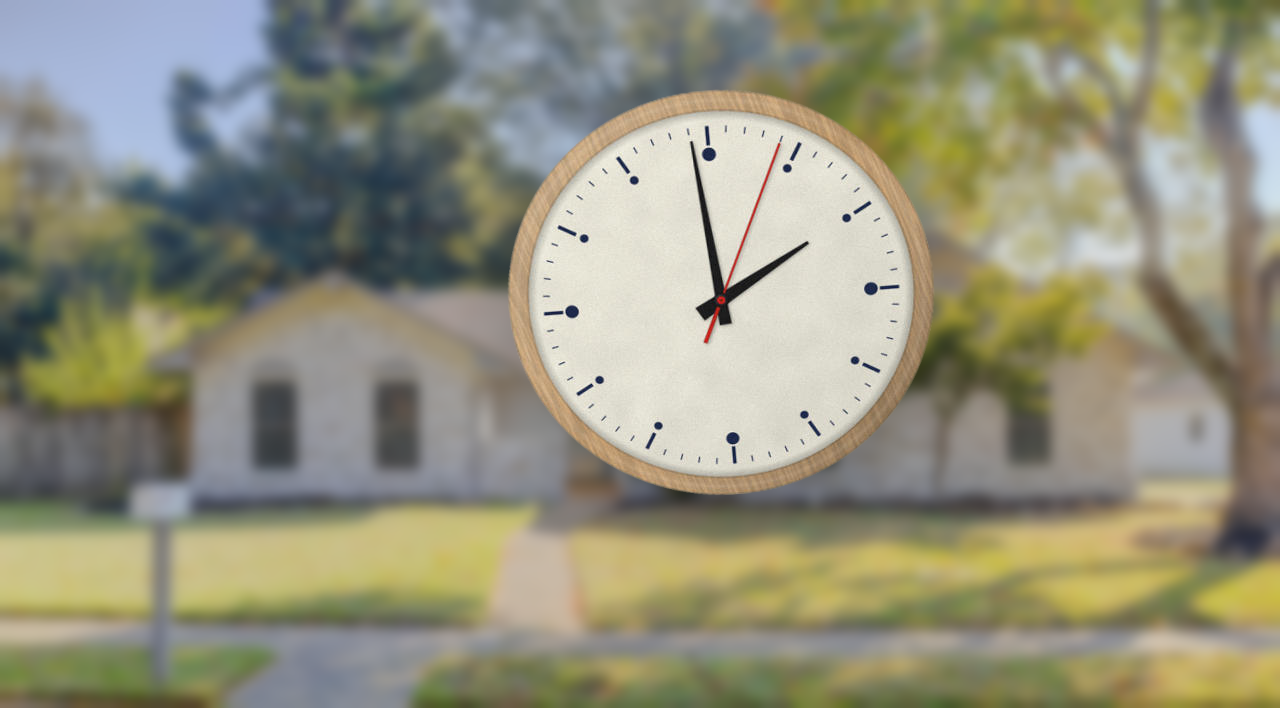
1:59:04
